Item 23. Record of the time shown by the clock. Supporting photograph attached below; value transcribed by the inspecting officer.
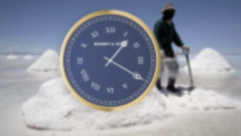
1:20
